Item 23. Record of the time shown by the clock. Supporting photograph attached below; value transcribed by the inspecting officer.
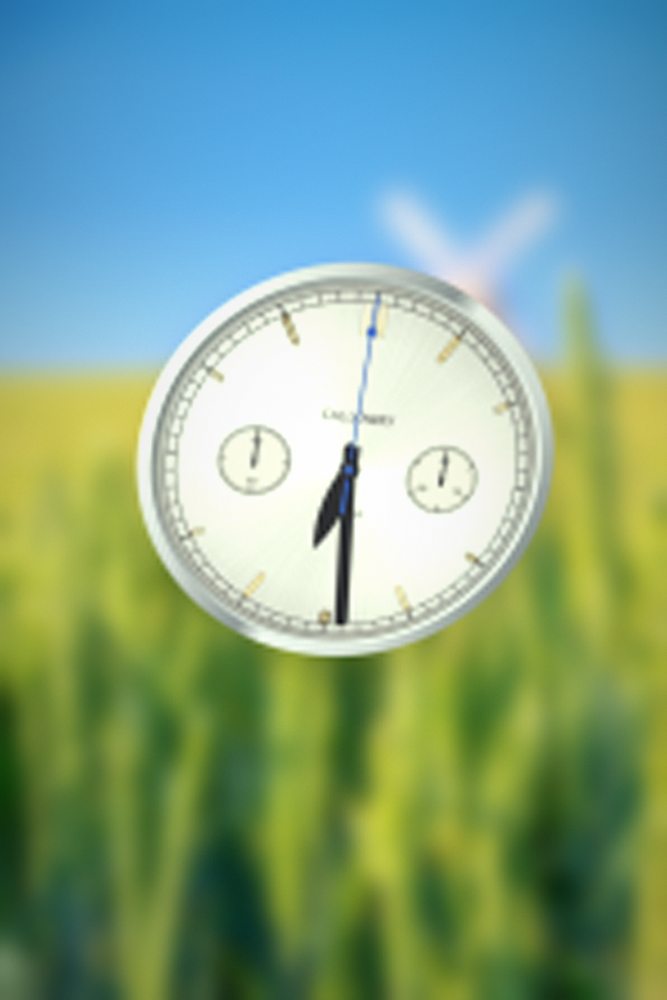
6:29
